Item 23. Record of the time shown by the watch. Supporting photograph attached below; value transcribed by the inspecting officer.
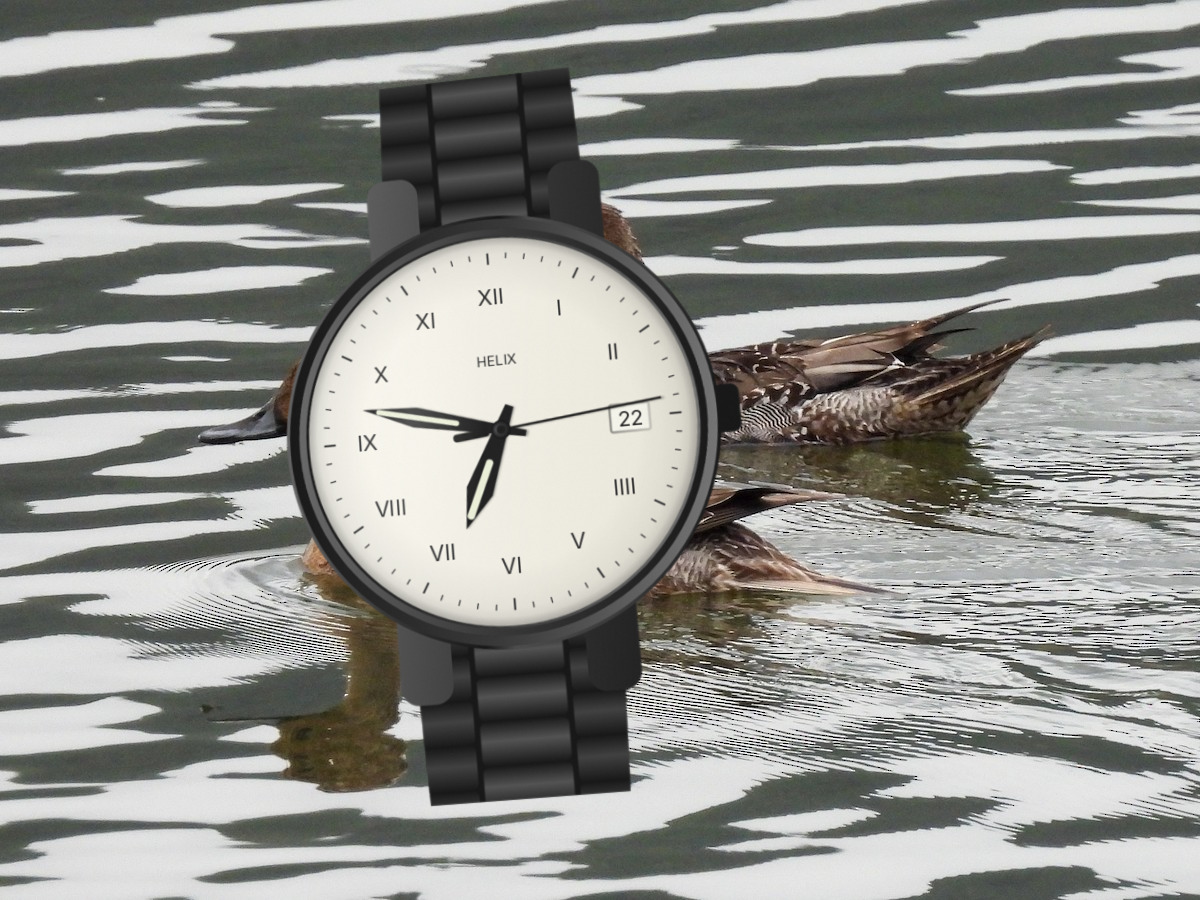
6:47:14
